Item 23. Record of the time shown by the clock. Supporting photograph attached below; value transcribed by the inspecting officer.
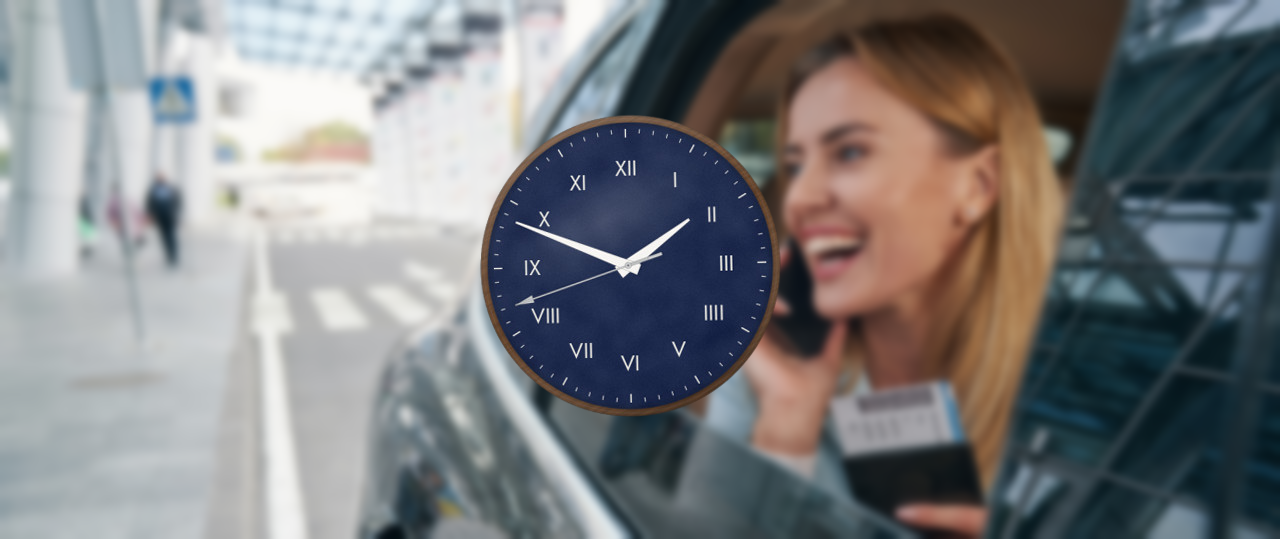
1:48:42
